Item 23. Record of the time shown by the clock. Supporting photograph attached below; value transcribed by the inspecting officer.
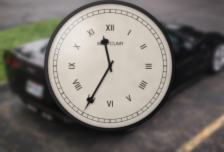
11:35
